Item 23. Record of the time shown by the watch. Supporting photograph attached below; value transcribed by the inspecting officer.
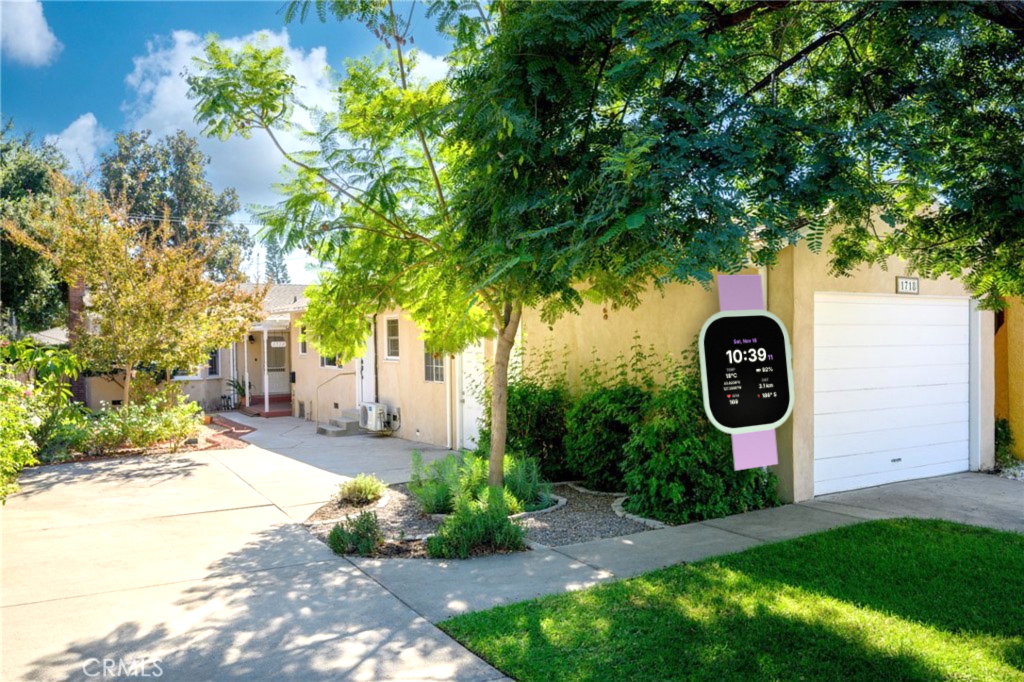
10:39
